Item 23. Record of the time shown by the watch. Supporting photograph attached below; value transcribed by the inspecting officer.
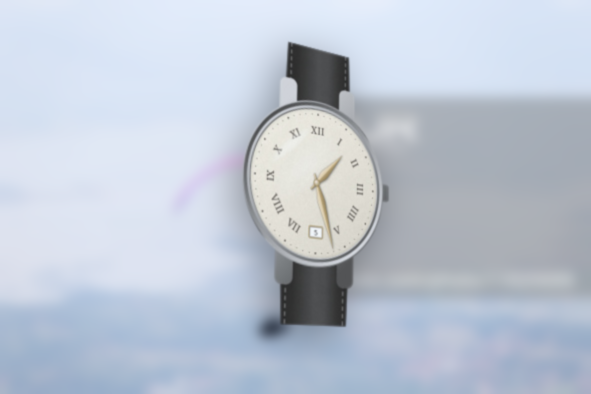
1:27
